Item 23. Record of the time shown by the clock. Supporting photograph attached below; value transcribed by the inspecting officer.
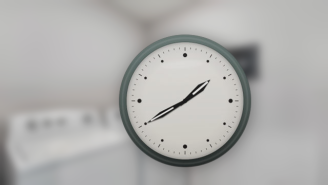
1:40
